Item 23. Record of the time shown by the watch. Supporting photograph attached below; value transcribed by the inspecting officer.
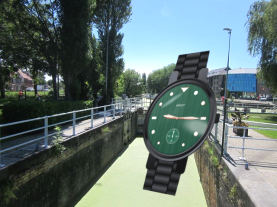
9:15
